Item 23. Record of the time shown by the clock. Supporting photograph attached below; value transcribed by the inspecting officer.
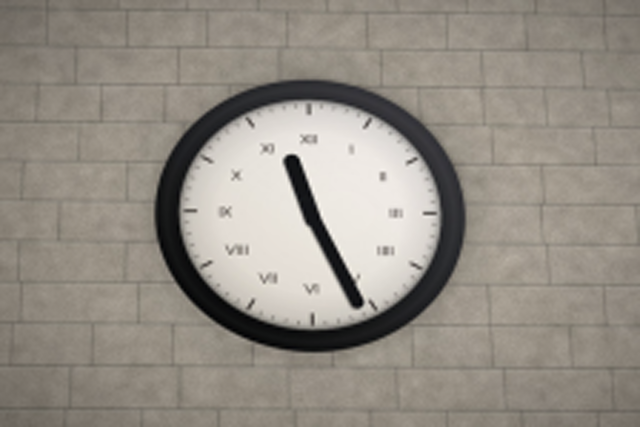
11:26
